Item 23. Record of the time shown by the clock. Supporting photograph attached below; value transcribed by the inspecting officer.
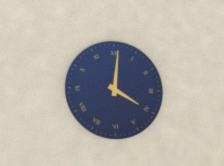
4:01
